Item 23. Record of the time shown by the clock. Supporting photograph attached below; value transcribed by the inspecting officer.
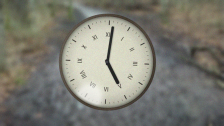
5:01
